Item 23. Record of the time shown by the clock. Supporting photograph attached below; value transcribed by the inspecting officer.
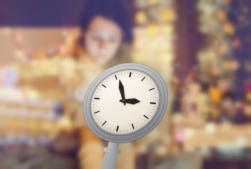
2:56
